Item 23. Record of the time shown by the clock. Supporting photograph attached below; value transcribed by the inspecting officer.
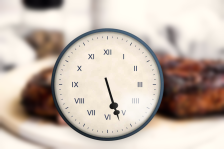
5:27
